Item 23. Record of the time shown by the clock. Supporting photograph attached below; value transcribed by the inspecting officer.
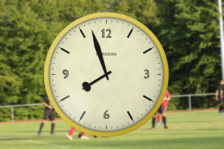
7:57
